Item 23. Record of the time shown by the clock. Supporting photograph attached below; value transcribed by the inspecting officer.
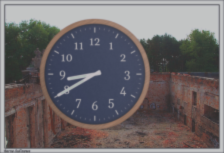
8:40
